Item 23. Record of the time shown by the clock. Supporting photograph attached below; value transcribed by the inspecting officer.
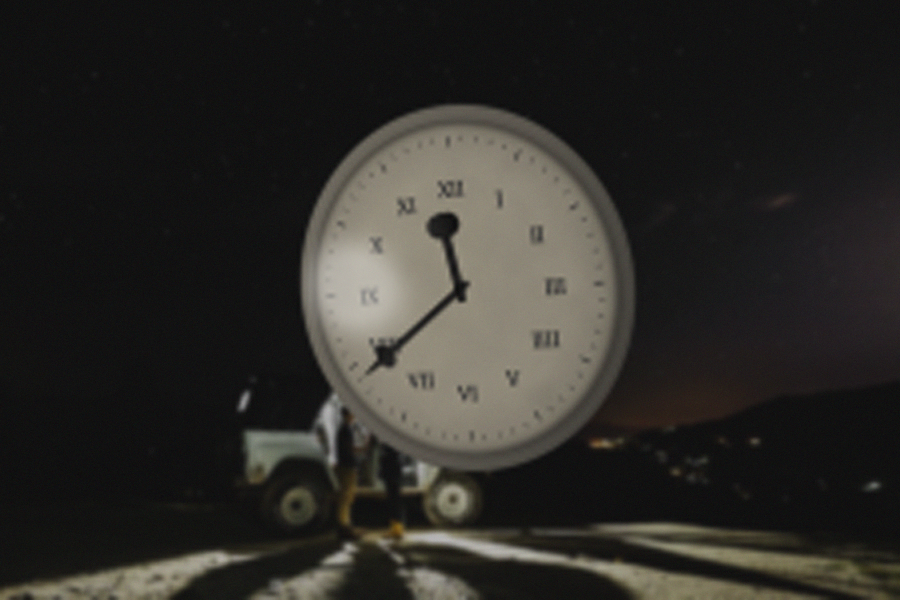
11:39
